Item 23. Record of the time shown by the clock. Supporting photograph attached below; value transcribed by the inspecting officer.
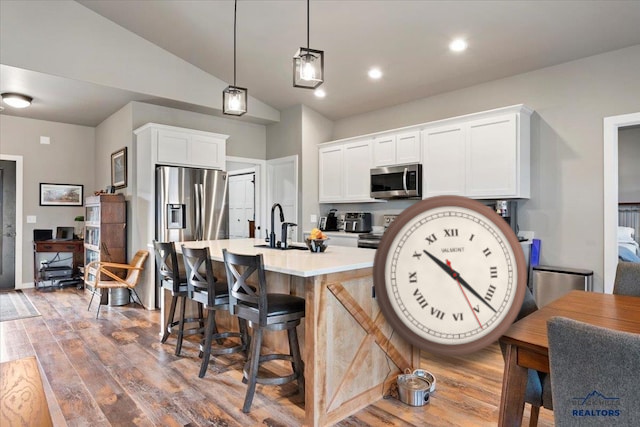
10:22:26
